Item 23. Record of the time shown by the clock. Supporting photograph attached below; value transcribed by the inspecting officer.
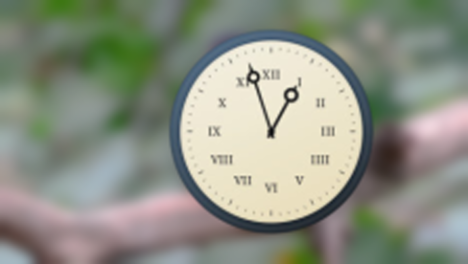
12:57
